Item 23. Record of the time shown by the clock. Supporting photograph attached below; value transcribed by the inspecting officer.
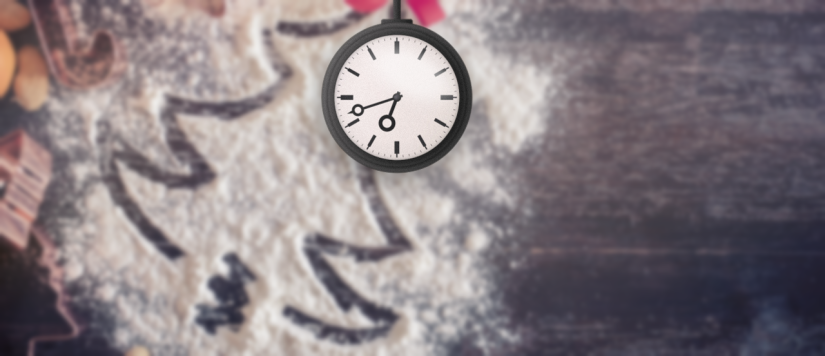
6:42
